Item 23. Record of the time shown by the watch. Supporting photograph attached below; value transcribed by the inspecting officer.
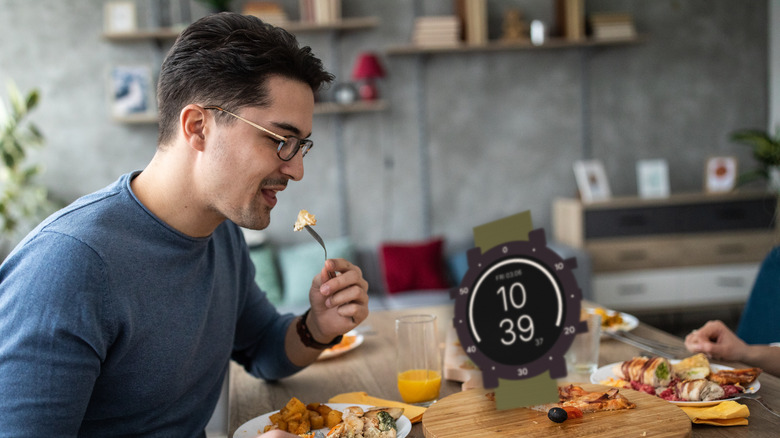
10:39
